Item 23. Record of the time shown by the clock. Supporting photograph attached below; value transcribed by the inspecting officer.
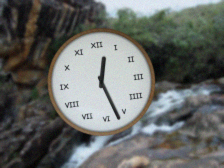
12:27
